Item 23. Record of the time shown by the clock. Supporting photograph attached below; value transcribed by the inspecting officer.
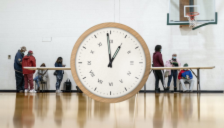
12:59
